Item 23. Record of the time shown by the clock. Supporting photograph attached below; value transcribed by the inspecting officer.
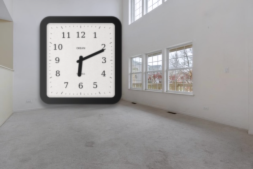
6:11
